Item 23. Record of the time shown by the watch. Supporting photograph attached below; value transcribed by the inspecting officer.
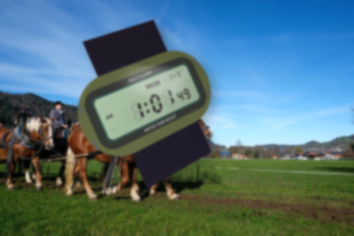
1:01:49
